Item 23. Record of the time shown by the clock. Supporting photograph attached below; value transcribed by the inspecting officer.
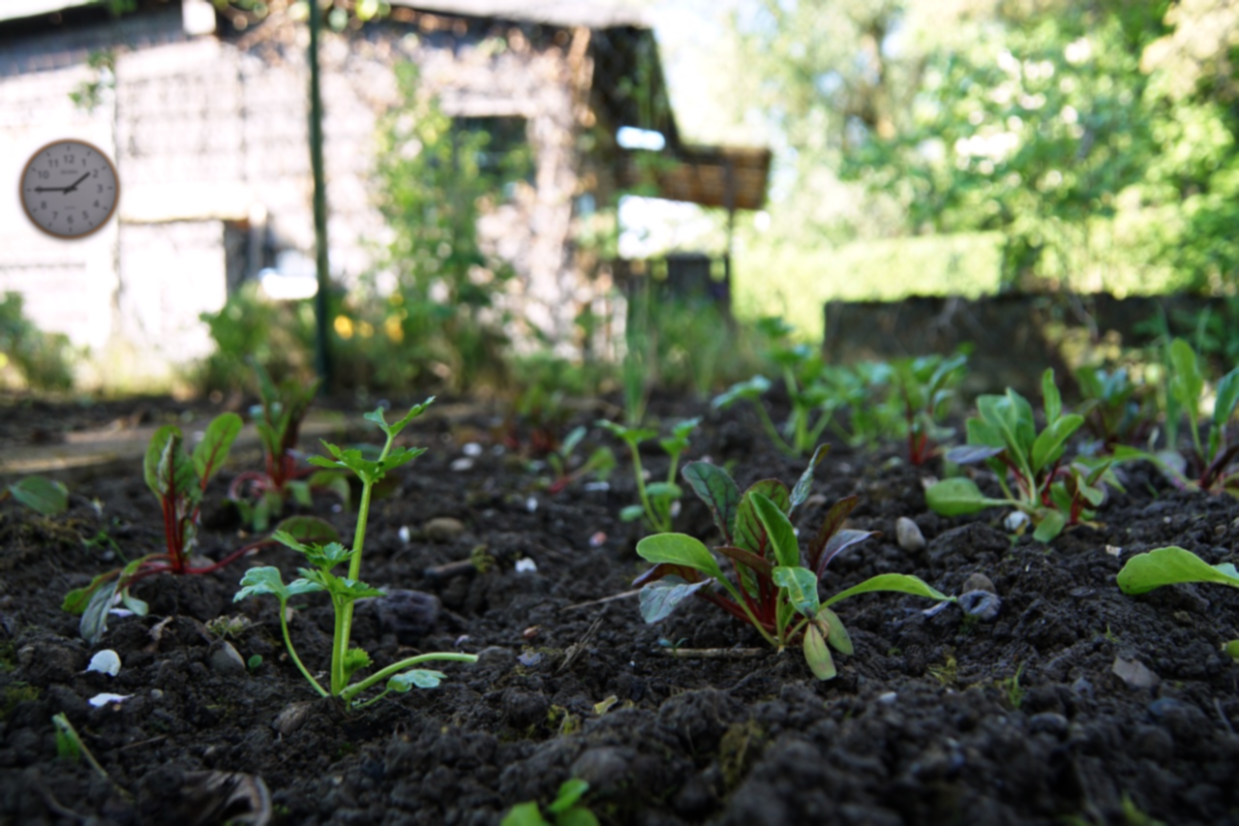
1:45
